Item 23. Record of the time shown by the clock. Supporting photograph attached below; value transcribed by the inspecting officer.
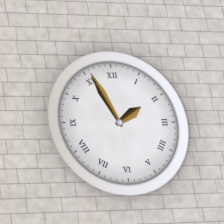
1:56
